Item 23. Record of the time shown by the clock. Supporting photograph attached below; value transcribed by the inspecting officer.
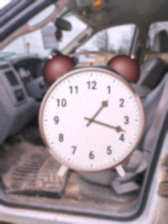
1:18
